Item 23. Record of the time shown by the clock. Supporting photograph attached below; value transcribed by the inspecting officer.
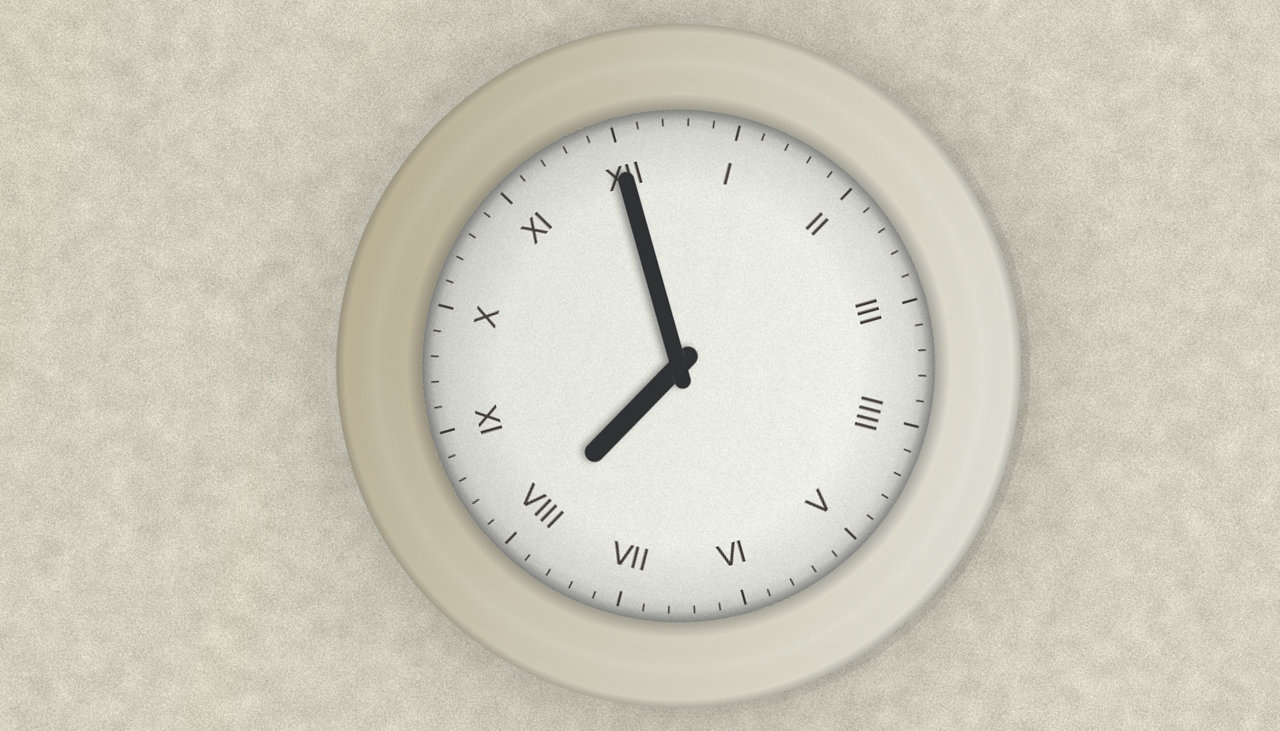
8:00
